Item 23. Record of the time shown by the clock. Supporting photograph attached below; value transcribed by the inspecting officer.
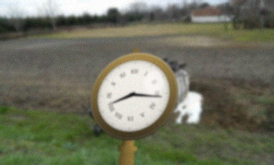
8:16
